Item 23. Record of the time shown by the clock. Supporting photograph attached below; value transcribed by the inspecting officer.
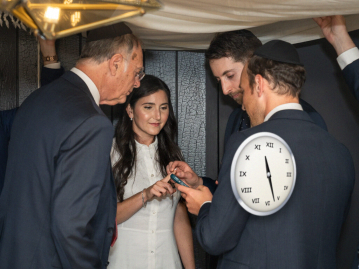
11:27
